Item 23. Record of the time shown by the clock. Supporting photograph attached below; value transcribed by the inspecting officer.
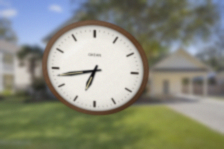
6:43
